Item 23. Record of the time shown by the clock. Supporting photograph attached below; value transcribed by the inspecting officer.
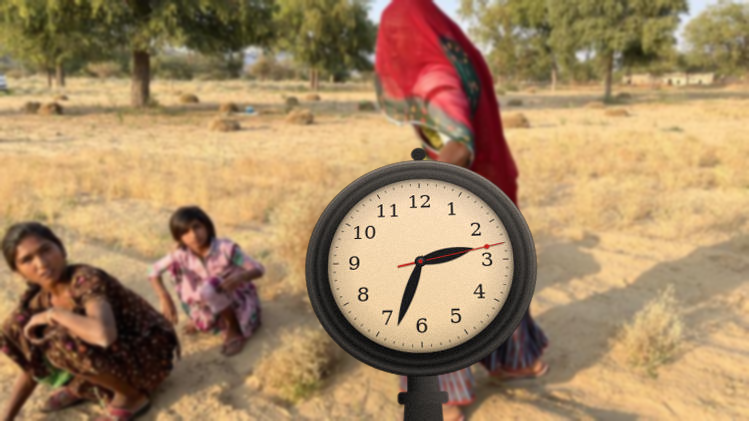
2:33:13
